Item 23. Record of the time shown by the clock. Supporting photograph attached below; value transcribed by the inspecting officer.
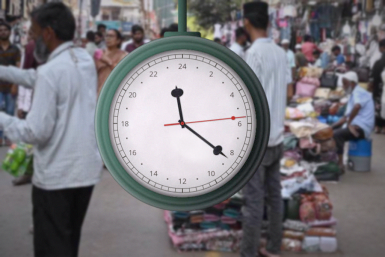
23:21:14
